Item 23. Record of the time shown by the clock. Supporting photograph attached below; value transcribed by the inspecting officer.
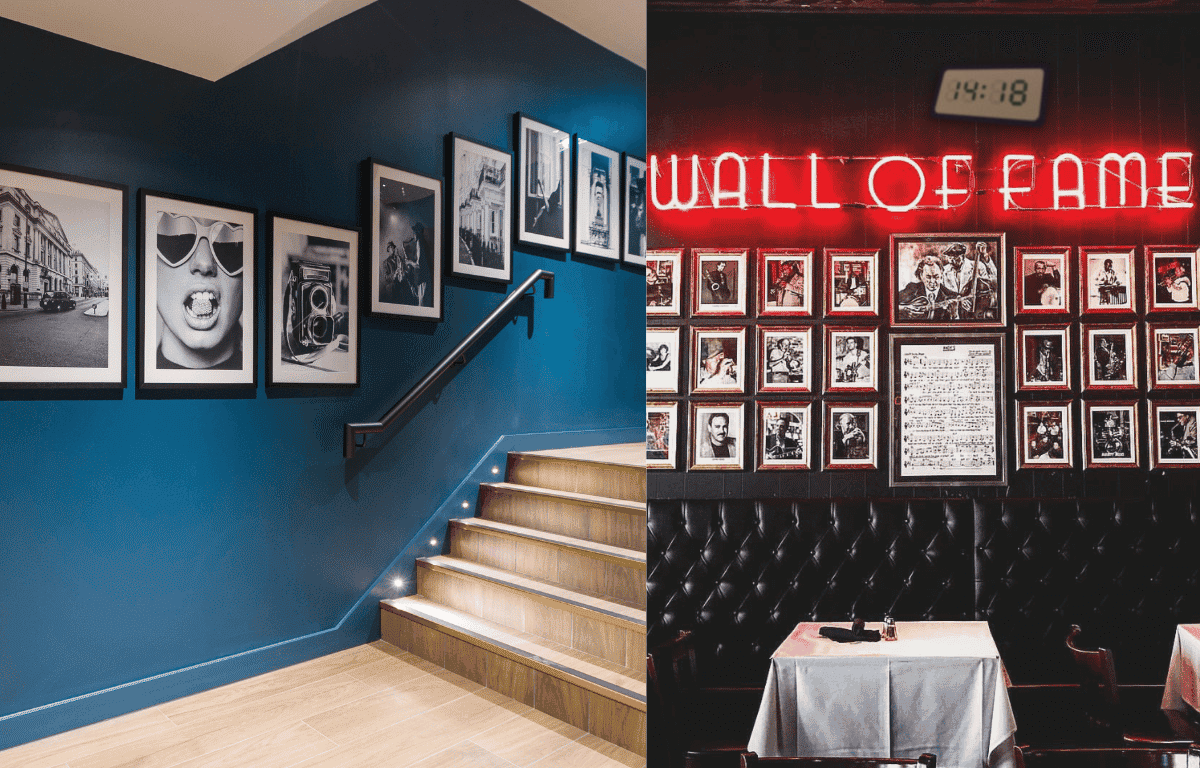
14:18
